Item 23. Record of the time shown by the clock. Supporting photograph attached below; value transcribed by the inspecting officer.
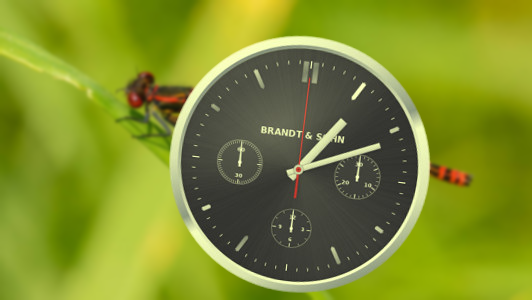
1:11
